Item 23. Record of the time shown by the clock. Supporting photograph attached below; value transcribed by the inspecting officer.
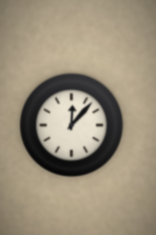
12:07
